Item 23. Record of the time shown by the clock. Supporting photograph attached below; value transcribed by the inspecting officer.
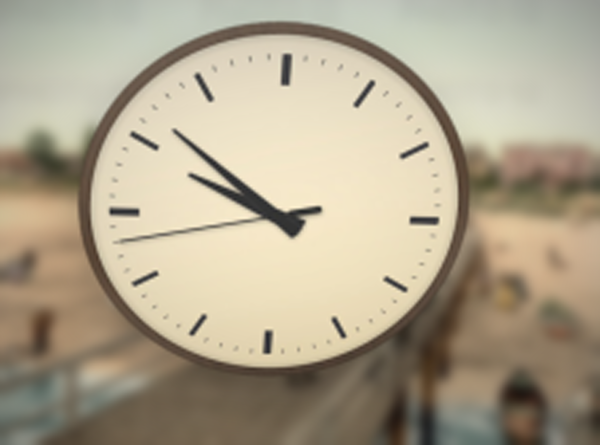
9:51:43
